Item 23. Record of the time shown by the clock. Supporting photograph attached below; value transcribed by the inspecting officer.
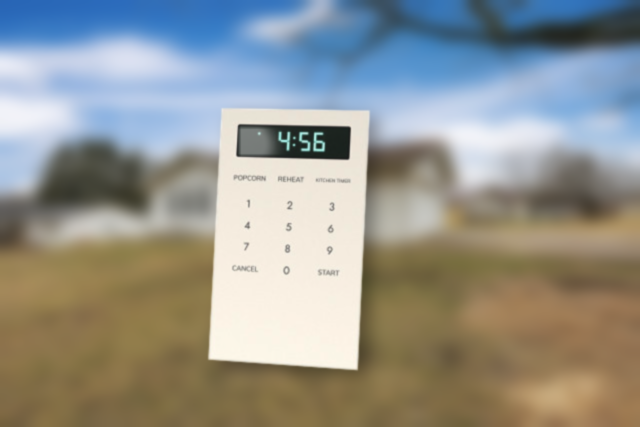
4:56
